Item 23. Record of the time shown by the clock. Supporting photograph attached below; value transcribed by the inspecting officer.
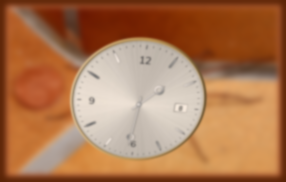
1:31
